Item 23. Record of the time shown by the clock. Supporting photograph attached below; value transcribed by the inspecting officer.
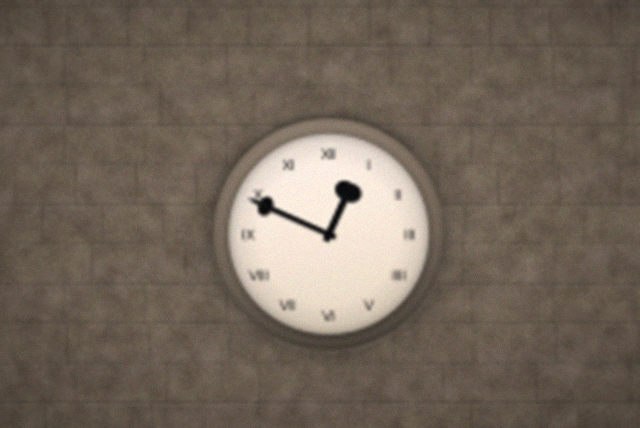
12:49
